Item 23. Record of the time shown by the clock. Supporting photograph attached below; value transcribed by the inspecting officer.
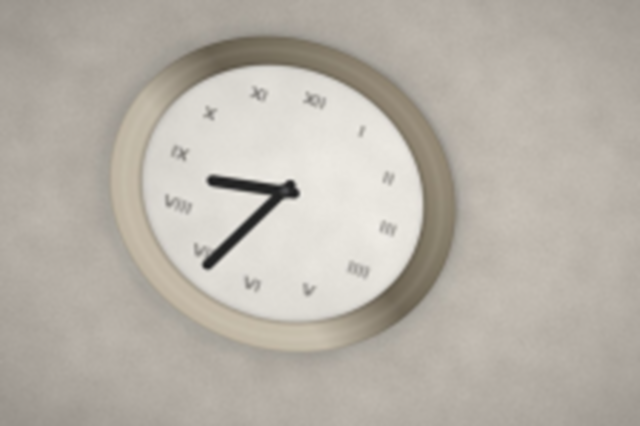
8:34
